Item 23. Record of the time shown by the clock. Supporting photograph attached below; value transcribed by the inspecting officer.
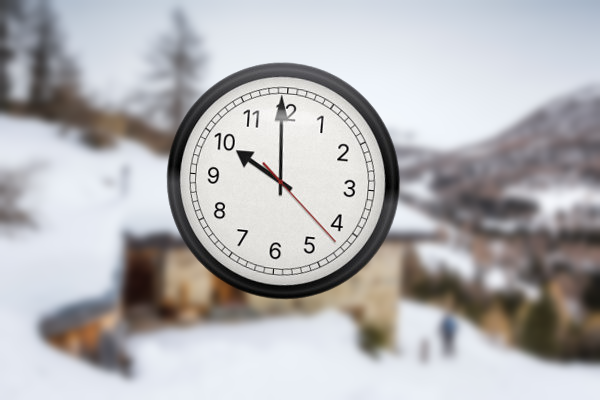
9:59:22
